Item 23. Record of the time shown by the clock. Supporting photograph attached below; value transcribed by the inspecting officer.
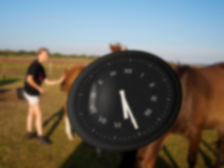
5:25
